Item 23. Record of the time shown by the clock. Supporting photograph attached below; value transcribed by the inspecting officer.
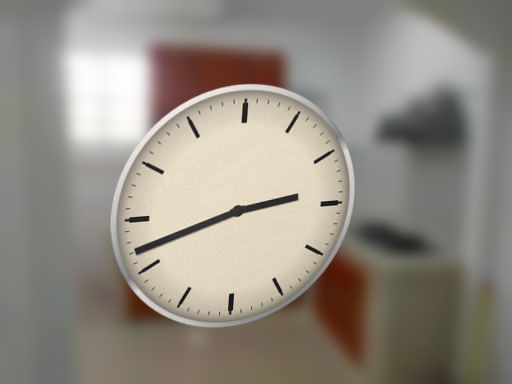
2:42
